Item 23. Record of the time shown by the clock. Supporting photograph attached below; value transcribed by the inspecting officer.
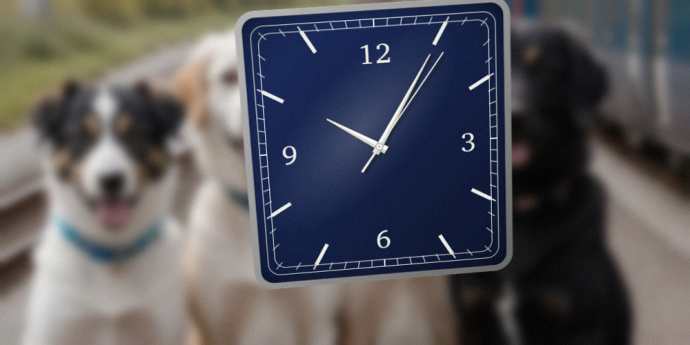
10:05:06
